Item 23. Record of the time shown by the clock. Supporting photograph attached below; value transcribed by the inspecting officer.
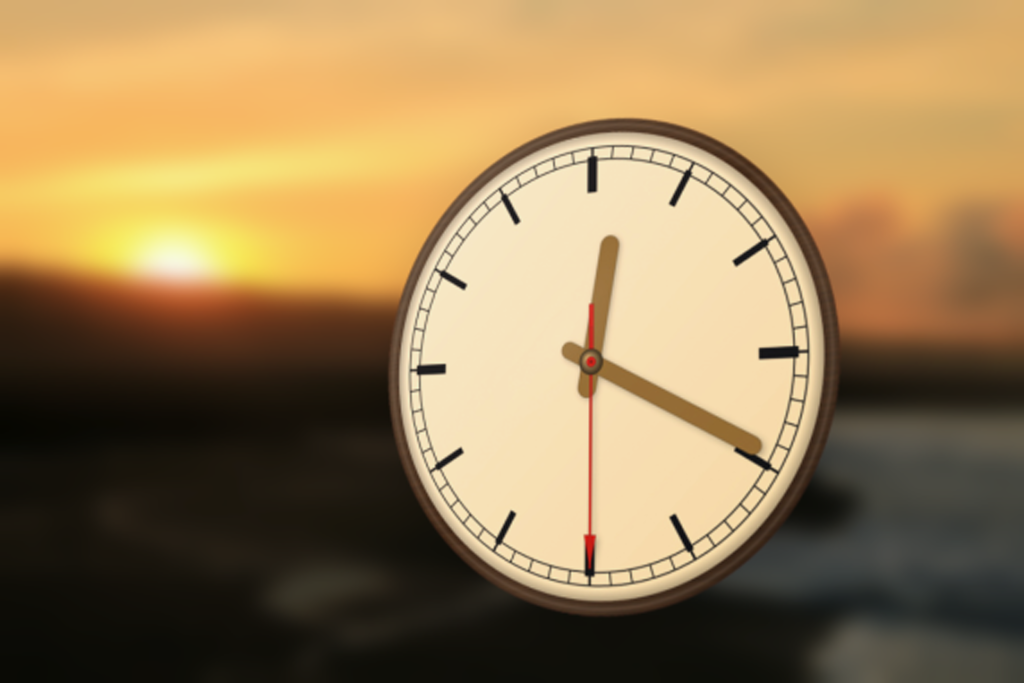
12:19:30
